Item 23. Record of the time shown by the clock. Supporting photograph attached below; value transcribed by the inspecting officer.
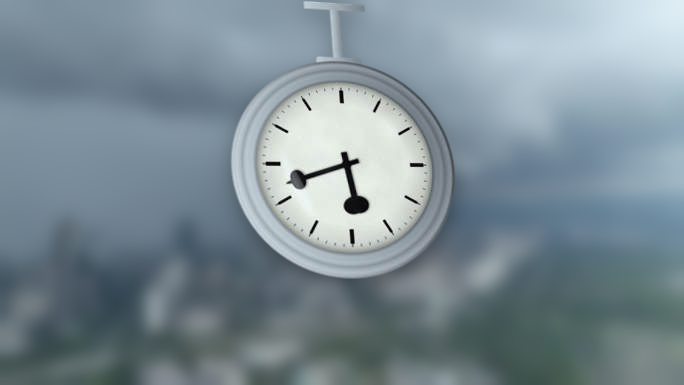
5:42
